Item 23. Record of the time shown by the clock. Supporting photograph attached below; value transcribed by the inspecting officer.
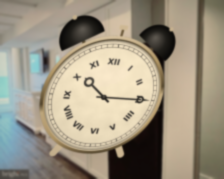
10:15
